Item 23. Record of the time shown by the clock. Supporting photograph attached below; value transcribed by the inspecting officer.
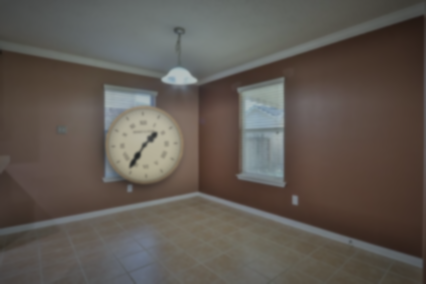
1:36
